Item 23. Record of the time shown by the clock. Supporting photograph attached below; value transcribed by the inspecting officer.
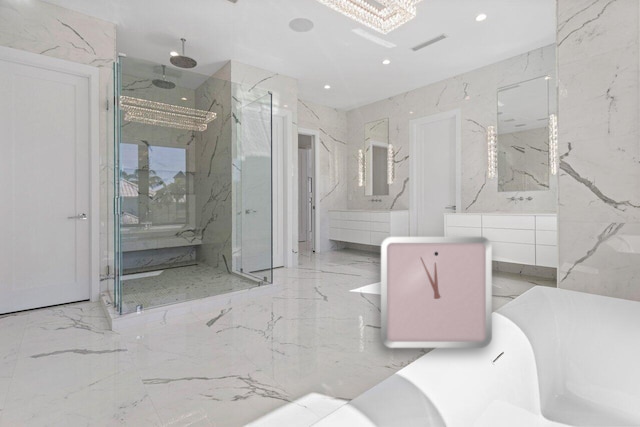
11:56
